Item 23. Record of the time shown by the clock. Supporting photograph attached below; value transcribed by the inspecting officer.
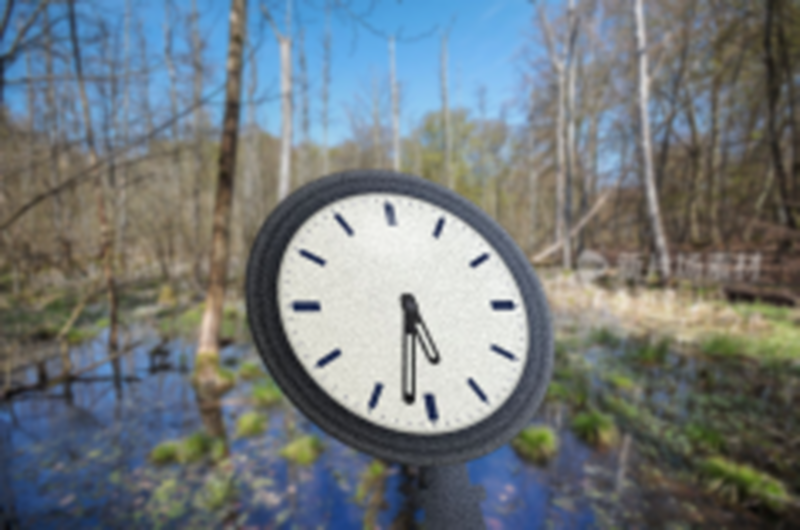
5:32
